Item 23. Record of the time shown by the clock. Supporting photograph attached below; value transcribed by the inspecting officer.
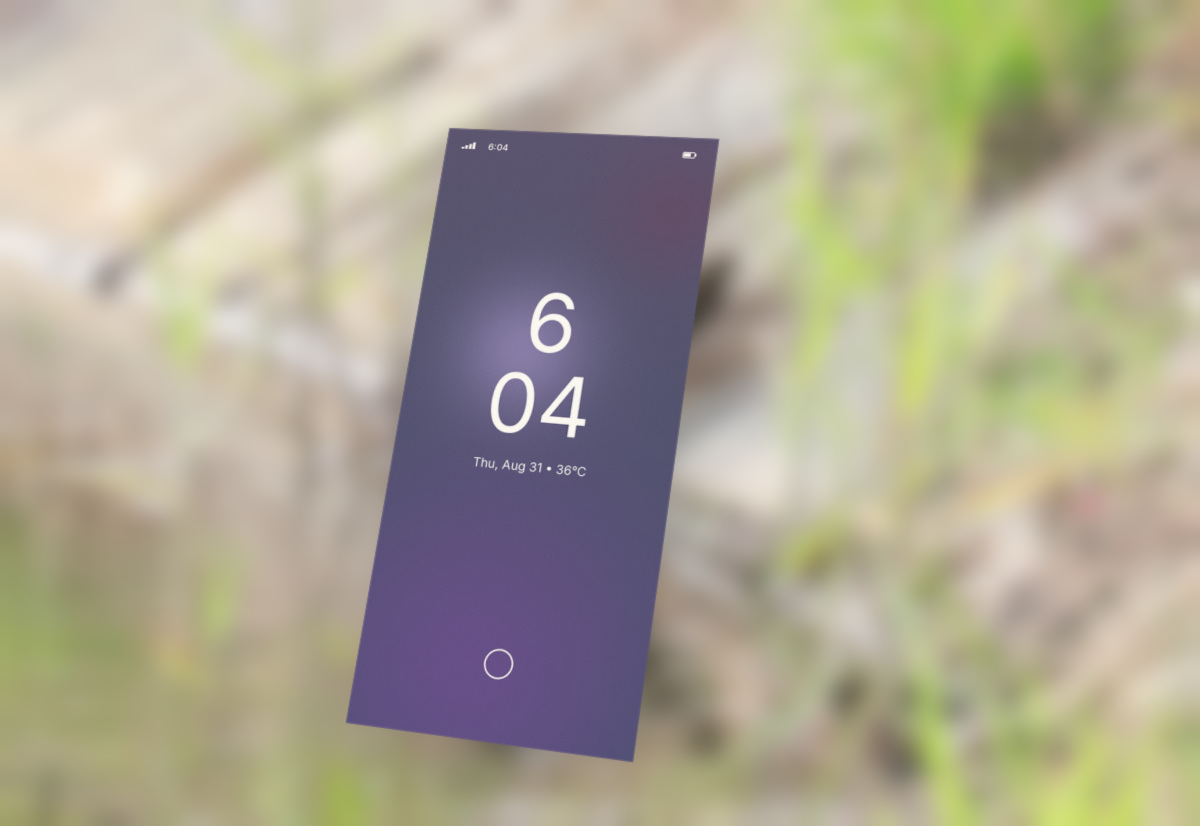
6:04
